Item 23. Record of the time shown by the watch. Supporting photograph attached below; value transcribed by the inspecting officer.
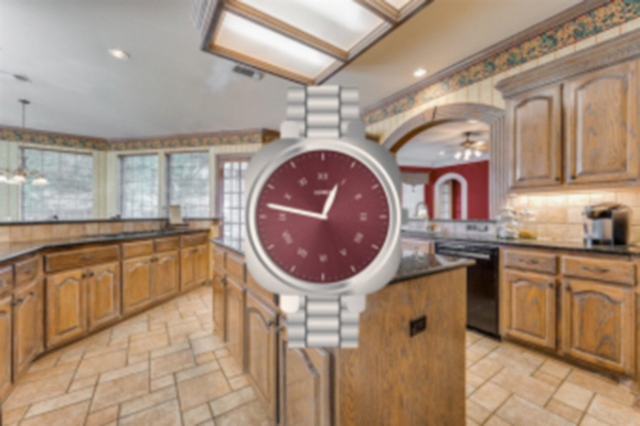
12:47
